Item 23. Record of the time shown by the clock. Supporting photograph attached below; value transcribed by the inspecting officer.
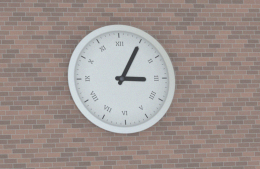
3:05
